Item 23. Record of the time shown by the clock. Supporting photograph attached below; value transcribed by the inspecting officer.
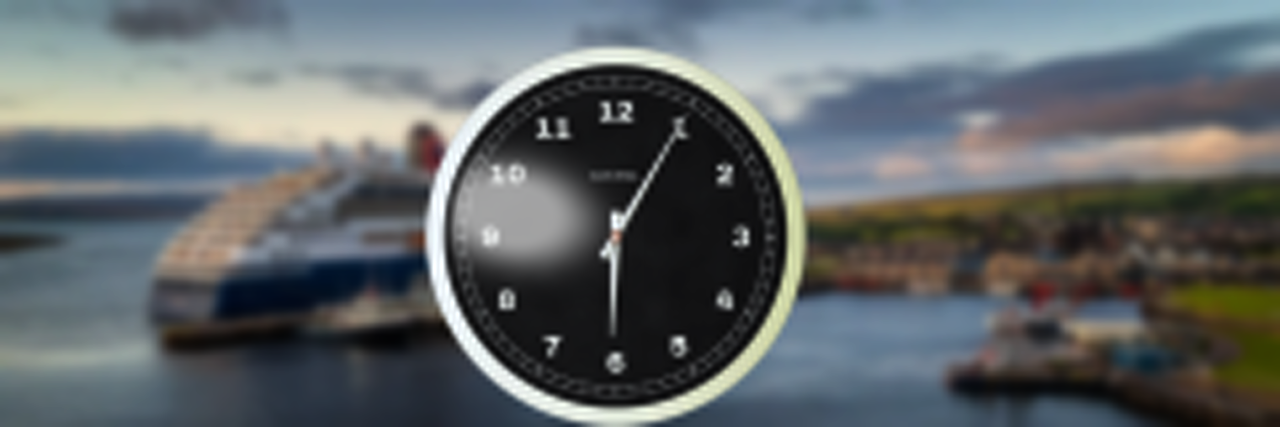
6:05
